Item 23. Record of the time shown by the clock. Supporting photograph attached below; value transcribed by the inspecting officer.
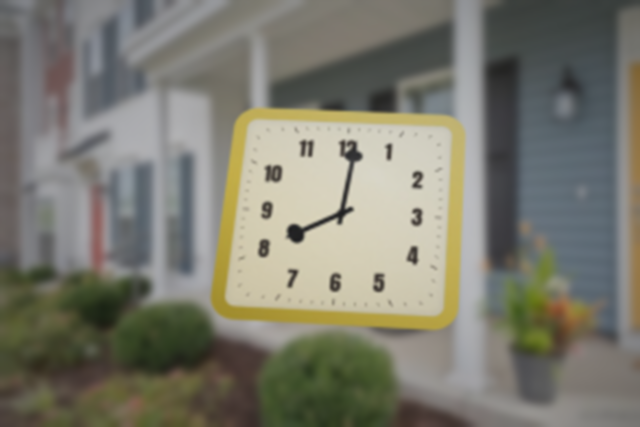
8:01
